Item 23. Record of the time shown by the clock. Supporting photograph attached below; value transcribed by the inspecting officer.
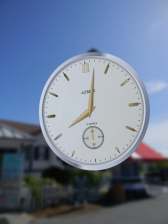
8:02
